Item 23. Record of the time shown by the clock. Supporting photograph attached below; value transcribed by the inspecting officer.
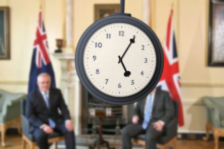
5:05
